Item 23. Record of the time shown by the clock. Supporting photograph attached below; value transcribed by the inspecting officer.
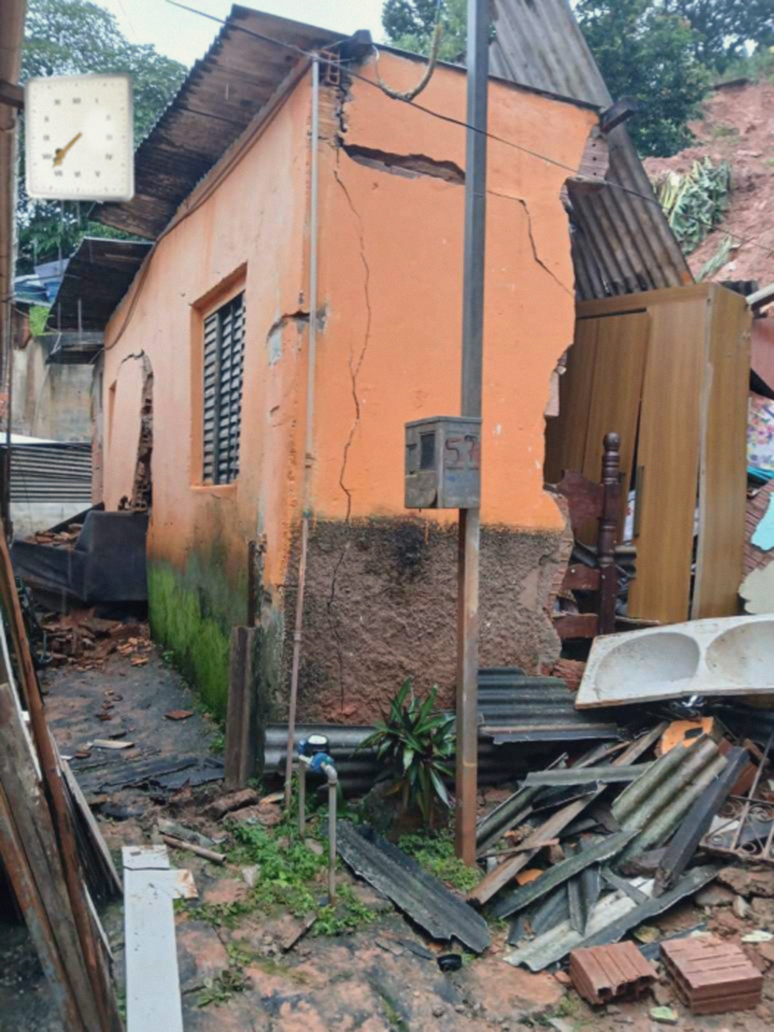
7:37
